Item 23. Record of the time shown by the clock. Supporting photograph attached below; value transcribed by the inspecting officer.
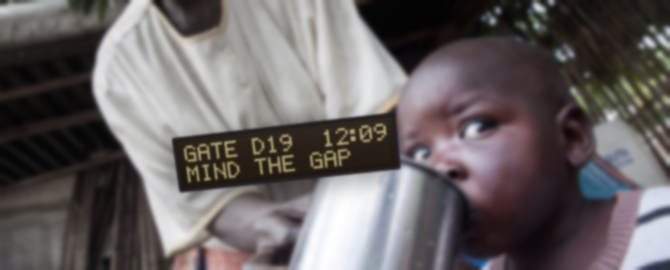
12:09
